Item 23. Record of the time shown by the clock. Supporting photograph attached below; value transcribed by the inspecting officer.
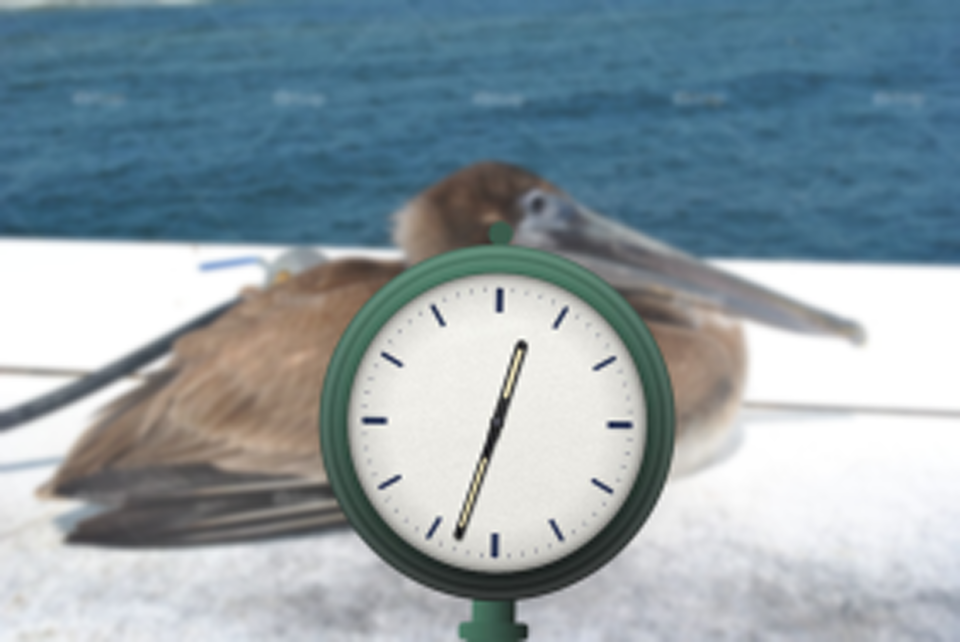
12:33
